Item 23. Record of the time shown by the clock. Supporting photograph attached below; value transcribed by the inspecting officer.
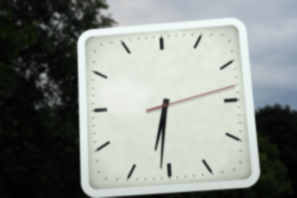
6:31:13
